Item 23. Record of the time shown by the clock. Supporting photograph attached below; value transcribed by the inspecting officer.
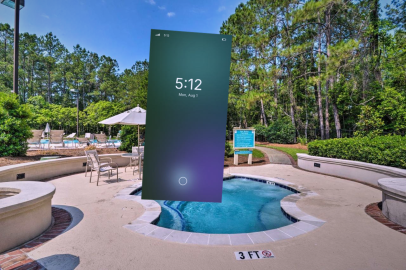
5:12
